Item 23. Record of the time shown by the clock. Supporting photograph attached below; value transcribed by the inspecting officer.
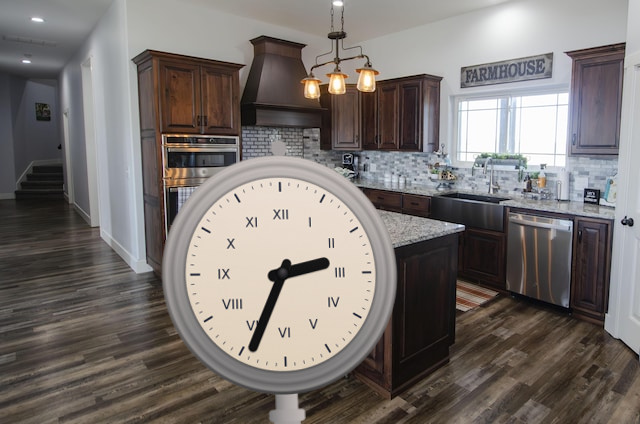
2:34
